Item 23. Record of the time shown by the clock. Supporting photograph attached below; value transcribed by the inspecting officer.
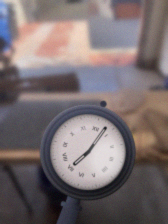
7:03
